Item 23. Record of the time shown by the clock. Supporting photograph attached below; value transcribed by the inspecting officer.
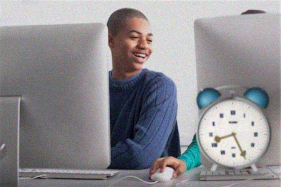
8:26
